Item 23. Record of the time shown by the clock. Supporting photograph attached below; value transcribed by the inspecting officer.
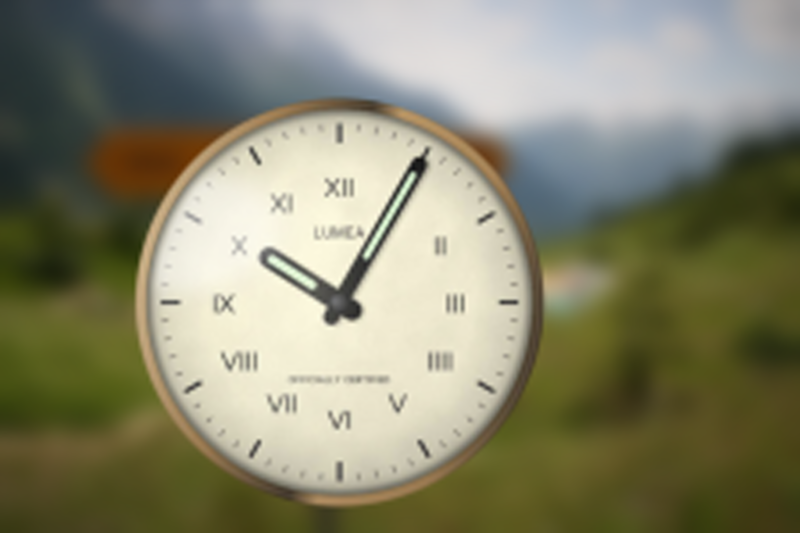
10:05
